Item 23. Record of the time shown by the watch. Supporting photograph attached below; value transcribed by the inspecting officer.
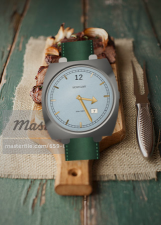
3:26
